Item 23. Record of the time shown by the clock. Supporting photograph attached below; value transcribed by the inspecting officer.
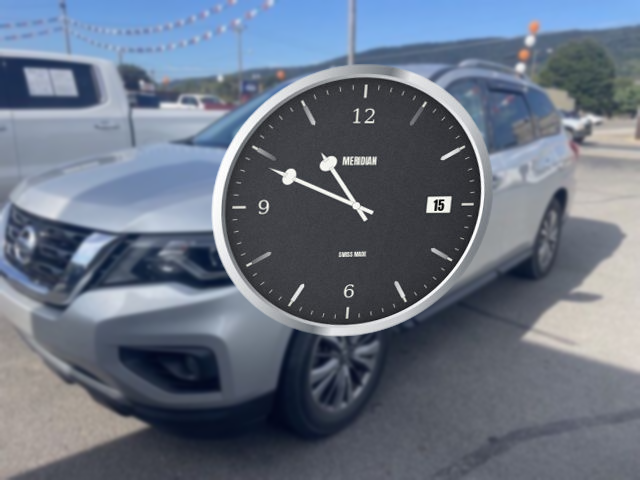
10:49
